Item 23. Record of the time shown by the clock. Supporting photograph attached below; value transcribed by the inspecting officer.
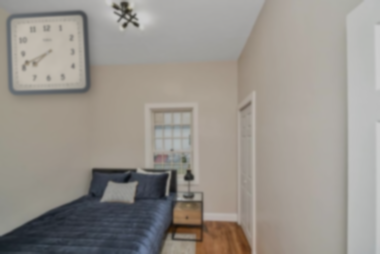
7:41
